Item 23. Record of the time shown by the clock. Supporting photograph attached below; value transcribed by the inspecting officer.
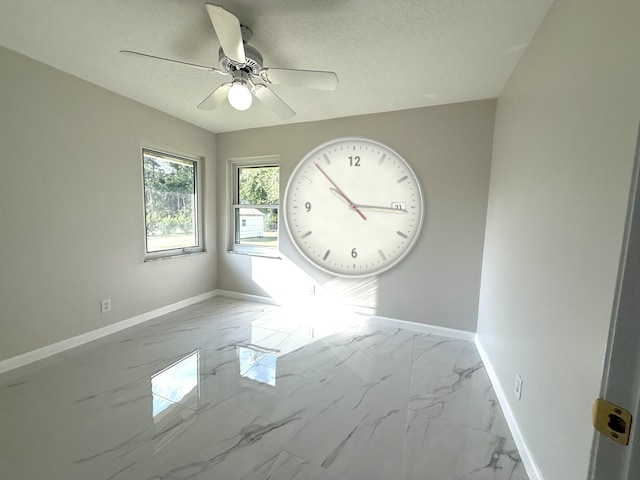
10:15:53
